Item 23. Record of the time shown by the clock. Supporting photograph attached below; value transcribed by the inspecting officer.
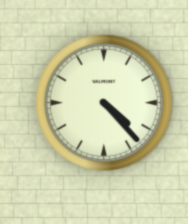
4:23
